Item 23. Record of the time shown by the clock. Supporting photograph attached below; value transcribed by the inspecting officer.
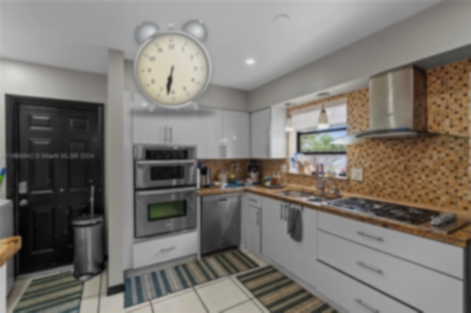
6:32
